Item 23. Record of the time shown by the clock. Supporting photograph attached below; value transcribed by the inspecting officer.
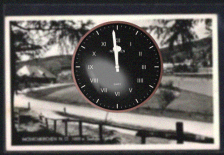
11:59
